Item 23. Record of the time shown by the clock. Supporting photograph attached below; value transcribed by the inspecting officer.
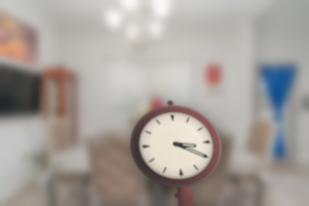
3:20
